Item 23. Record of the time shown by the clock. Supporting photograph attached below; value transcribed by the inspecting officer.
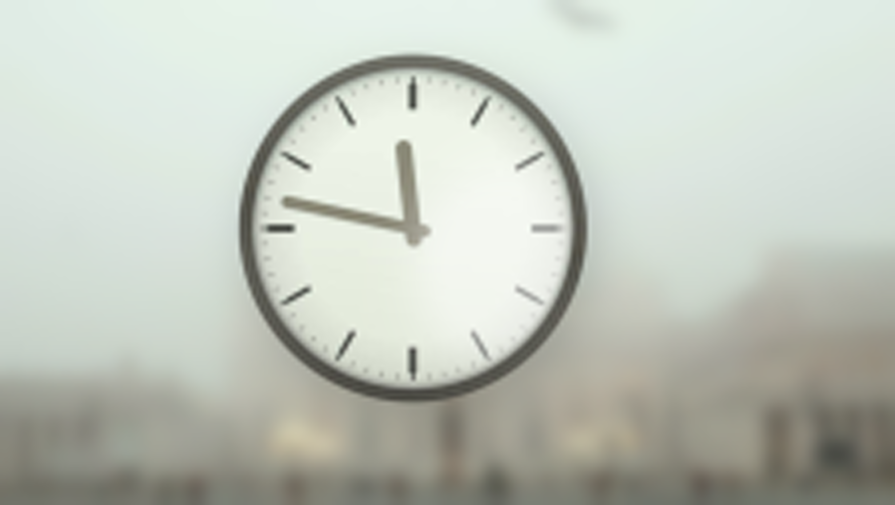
11:47
